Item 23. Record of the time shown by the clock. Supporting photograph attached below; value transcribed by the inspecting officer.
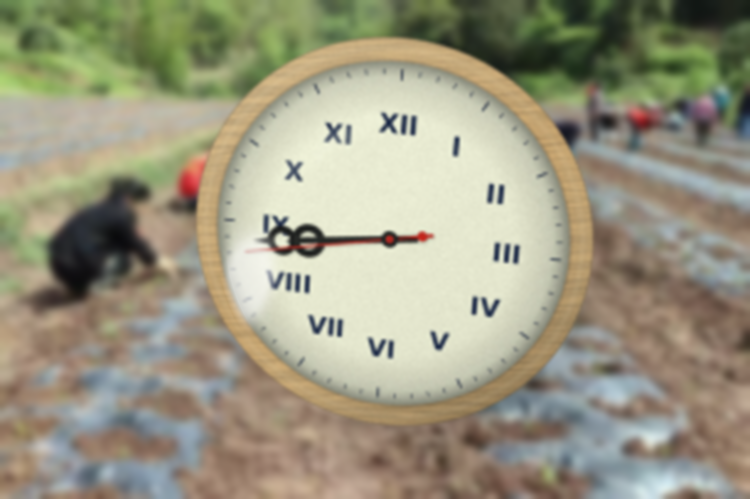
8:43:43
